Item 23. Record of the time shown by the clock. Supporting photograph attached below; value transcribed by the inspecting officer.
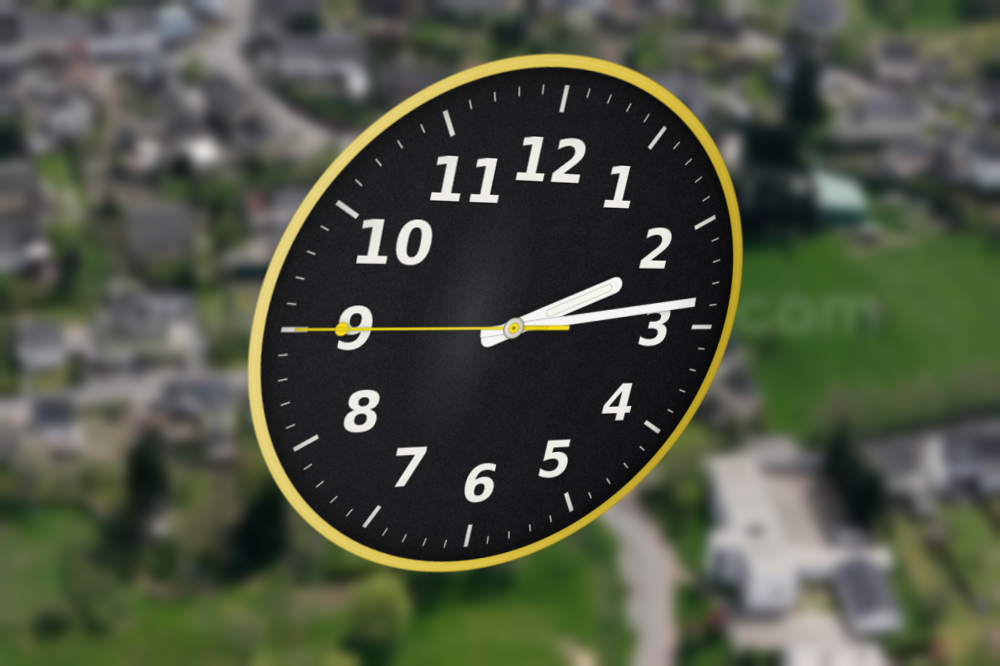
2:13:45
